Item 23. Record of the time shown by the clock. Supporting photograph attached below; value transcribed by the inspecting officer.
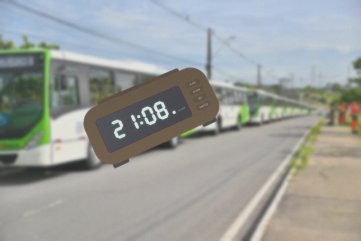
21:08
